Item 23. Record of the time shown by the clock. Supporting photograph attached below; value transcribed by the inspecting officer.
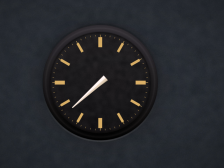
7:38
